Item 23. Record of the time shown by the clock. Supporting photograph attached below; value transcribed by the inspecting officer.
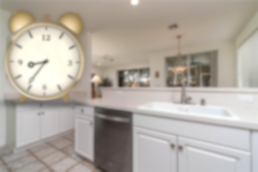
8:36
